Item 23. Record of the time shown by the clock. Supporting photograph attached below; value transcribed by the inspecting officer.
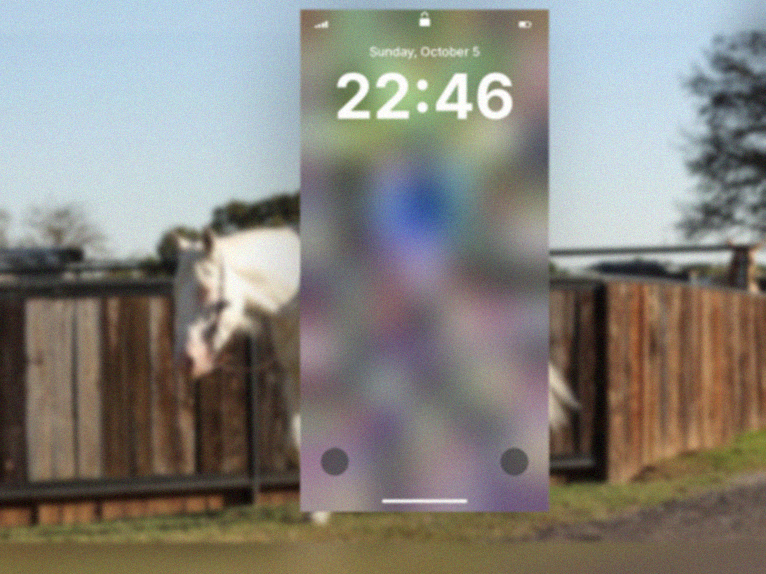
22:46
